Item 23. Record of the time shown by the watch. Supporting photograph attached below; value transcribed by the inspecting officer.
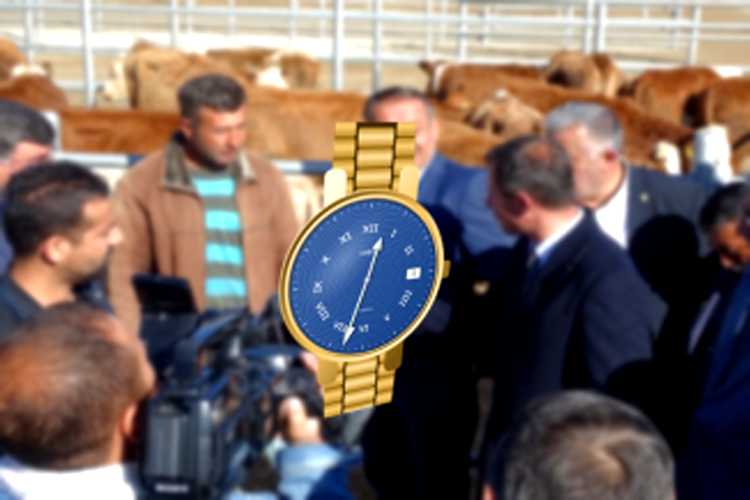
12:33
